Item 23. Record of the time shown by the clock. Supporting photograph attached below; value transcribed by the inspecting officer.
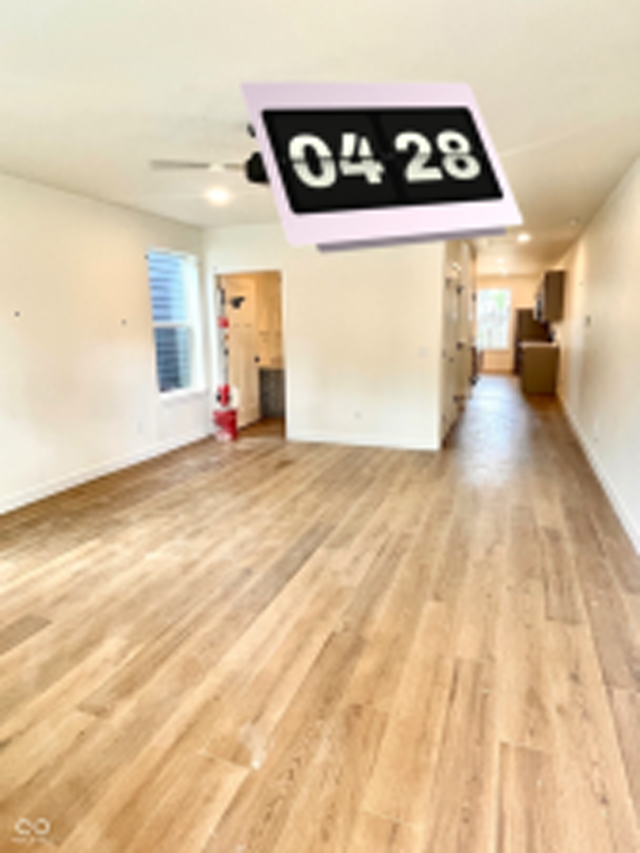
4:28
